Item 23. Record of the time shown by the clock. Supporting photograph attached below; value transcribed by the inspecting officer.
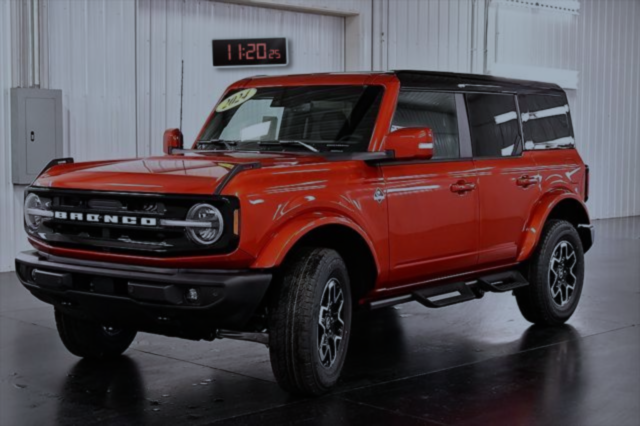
11:20
